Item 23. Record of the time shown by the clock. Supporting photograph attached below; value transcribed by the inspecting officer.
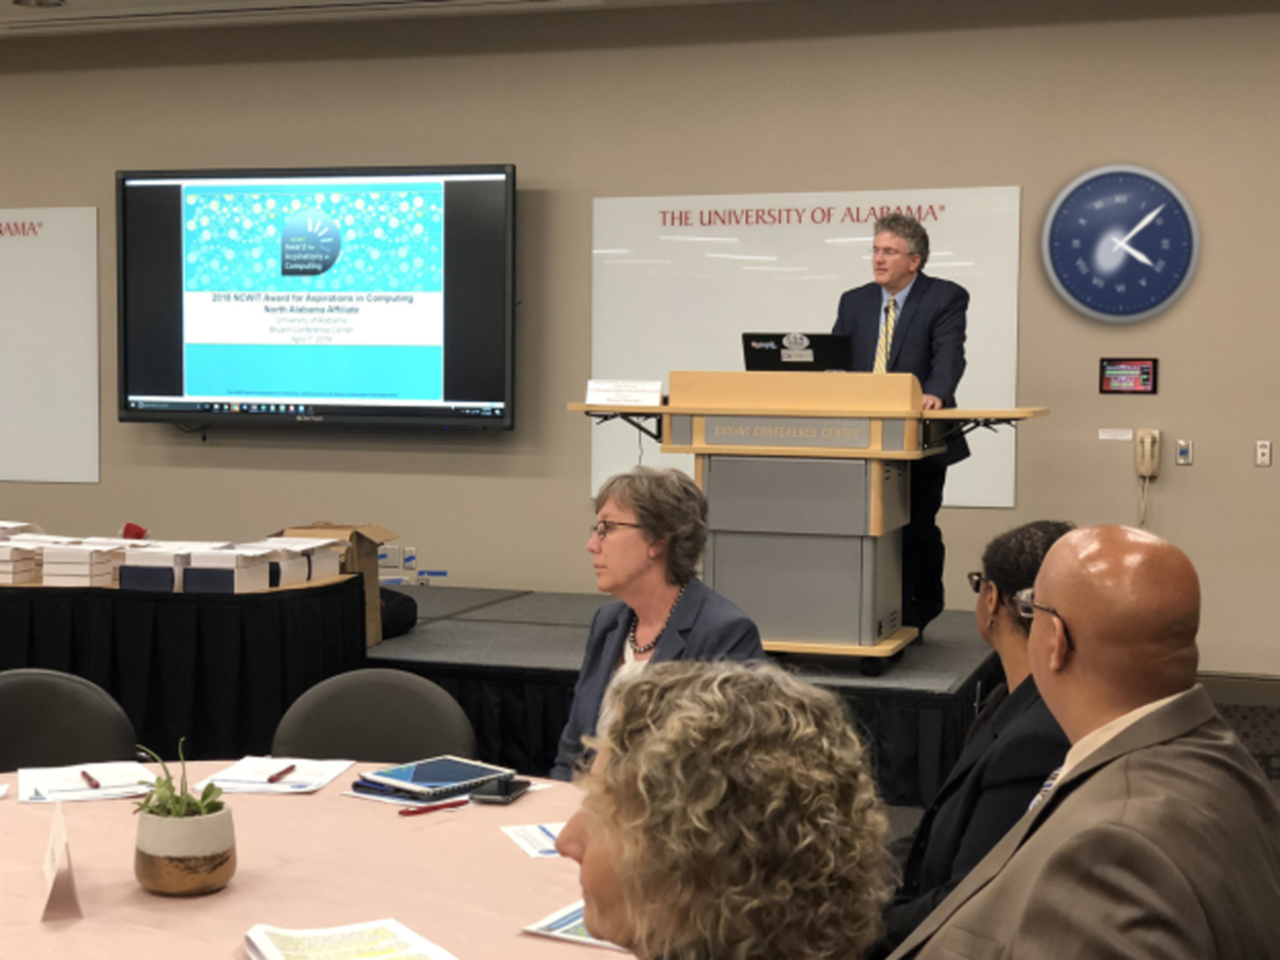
4:08
